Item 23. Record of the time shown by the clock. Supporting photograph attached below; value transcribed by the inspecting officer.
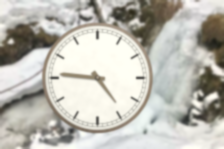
4:46
